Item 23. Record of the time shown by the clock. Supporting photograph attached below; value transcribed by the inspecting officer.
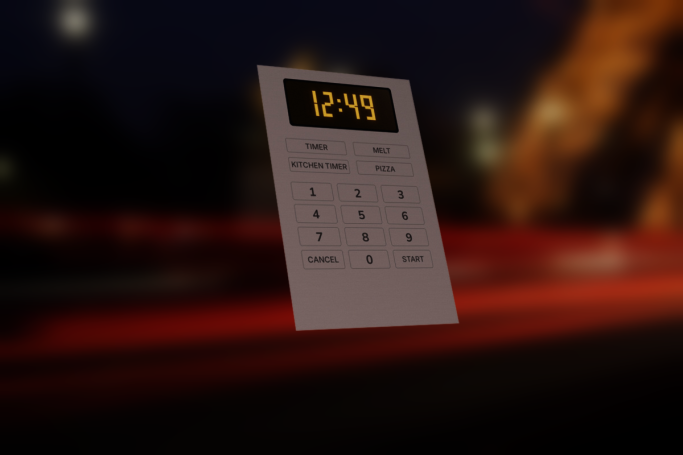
12:49
